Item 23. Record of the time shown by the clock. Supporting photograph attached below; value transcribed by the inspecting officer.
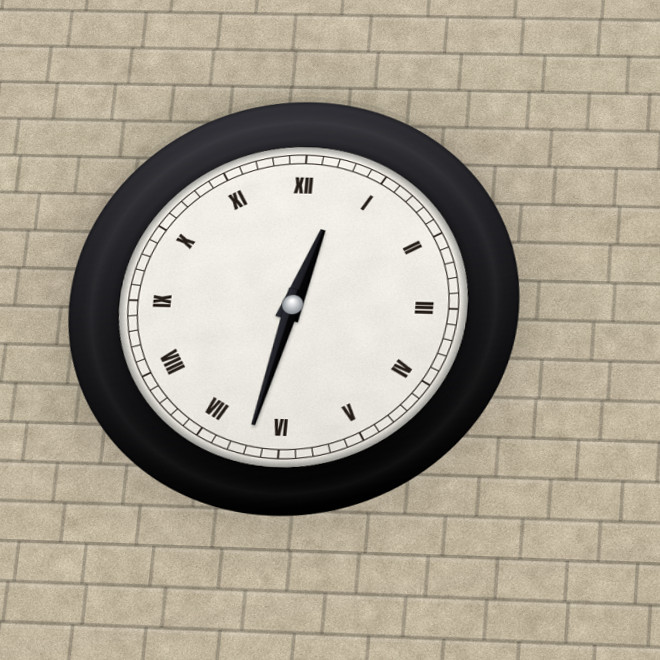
12:32
